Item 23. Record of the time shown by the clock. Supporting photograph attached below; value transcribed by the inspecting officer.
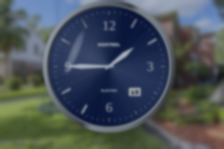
1:45
